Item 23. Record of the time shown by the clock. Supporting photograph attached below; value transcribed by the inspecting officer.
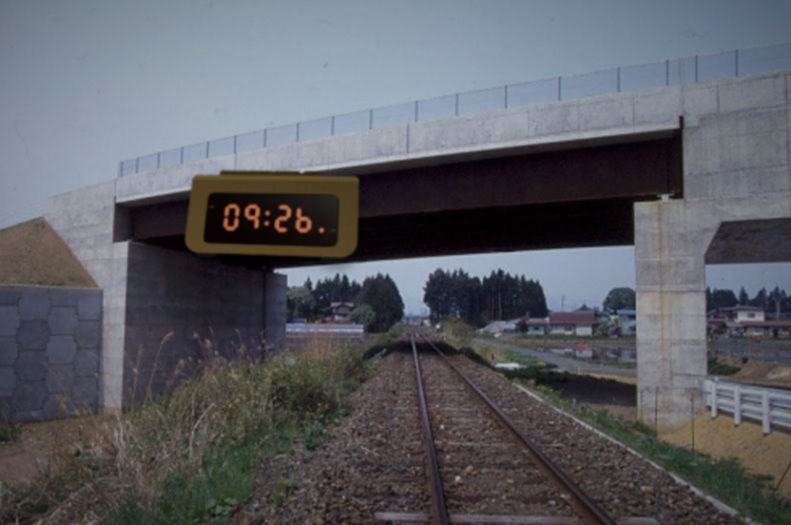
9:26
